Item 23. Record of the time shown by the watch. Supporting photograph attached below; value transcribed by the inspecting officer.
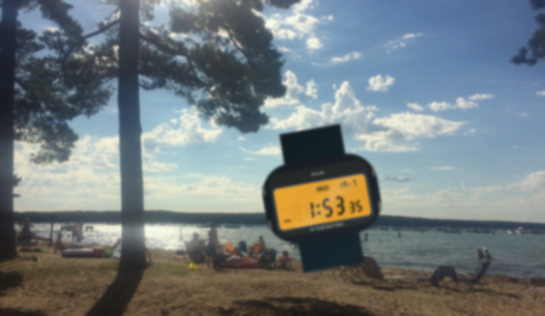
1:53
